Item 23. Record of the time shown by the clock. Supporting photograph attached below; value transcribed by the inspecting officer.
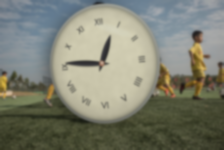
12:46
